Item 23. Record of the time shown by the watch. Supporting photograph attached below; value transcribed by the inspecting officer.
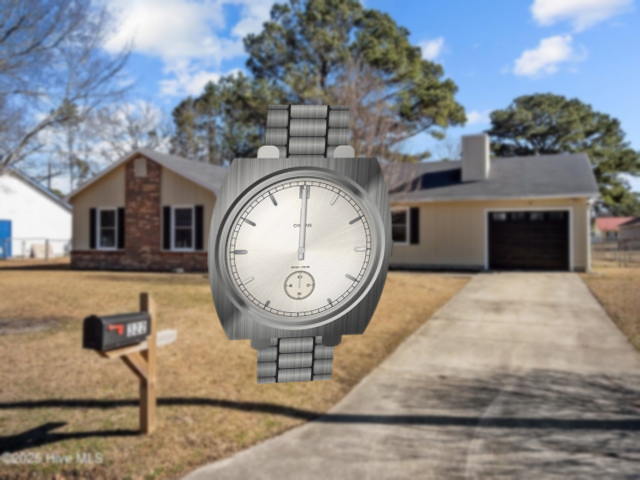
12:00
